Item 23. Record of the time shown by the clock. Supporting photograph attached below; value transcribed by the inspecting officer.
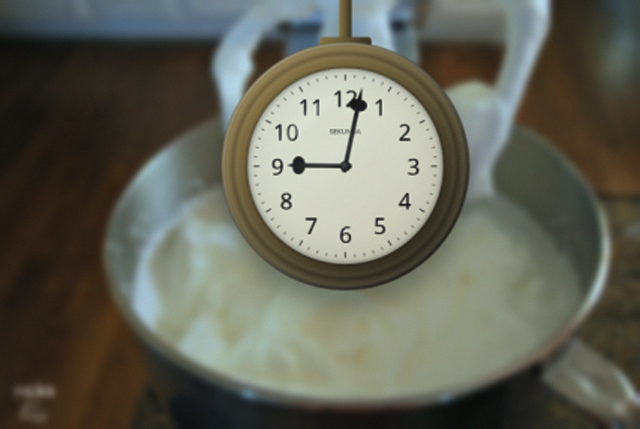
9:02
